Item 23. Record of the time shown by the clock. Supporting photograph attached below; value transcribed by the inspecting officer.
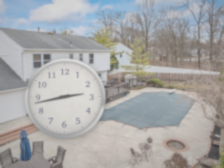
2:43
